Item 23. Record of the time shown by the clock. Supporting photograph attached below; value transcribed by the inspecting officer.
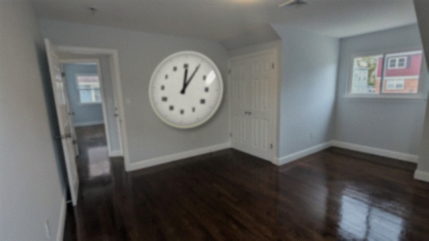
12:05
